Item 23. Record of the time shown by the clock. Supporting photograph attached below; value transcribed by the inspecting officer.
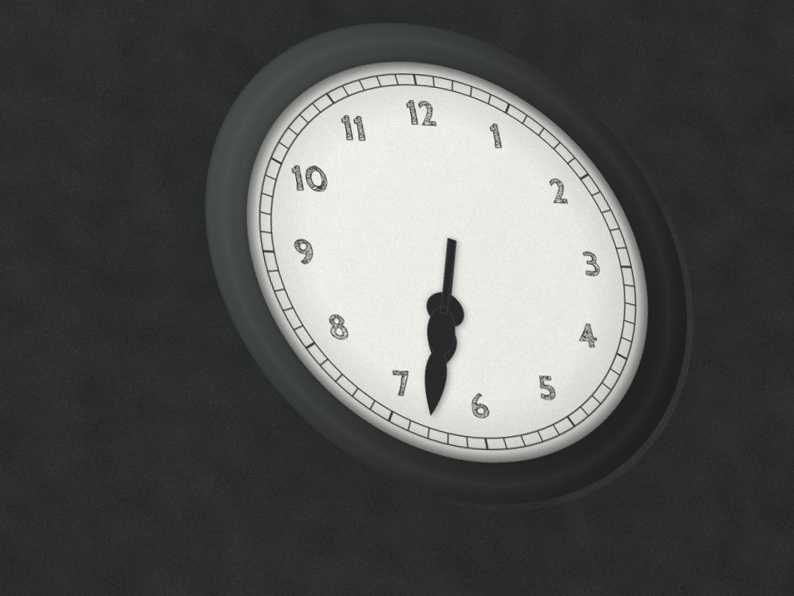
6:33
